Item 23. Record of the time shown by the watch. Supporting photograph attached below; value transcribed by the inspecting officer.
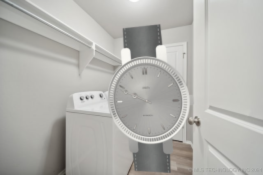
9:49
